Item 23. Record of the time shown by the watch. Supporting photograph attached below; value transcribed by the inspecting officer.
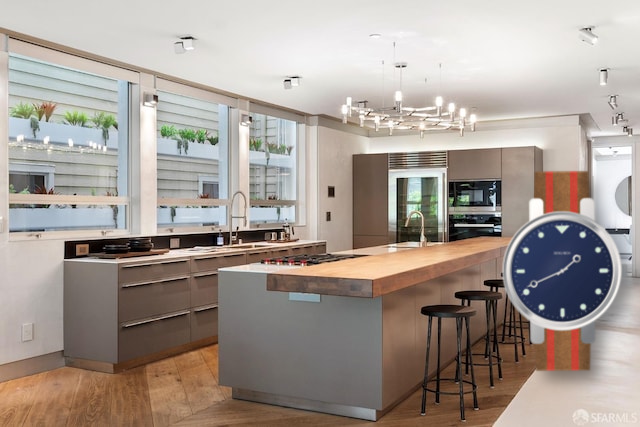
1:41
